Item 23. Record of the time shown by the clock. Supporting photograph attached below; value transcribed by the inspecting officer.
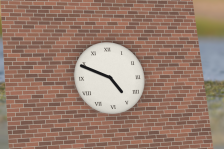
4:49
